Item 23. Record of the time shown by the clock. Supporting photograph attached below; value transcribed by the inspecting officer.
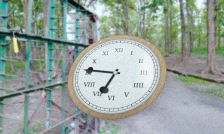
6:46
